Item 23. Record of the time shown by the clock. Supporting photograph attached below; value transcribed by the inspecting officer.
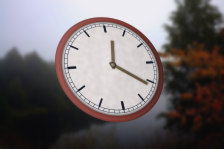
12:21
